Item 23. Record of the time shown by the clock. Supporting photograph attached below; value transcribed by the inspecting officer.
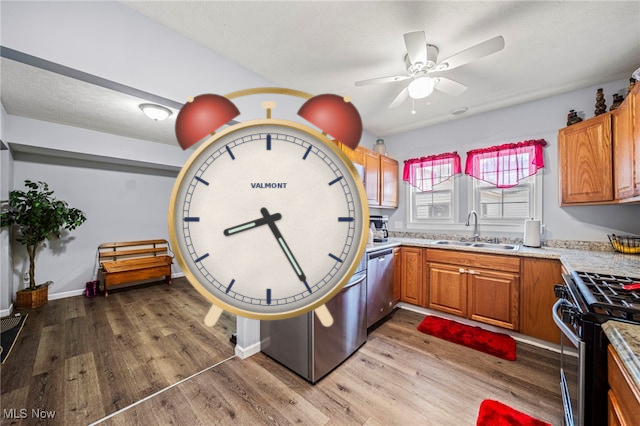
8:25
